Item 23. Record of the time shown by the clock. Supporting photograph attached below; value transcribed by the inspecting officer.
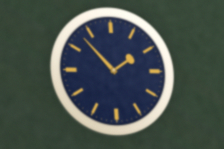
1:53
